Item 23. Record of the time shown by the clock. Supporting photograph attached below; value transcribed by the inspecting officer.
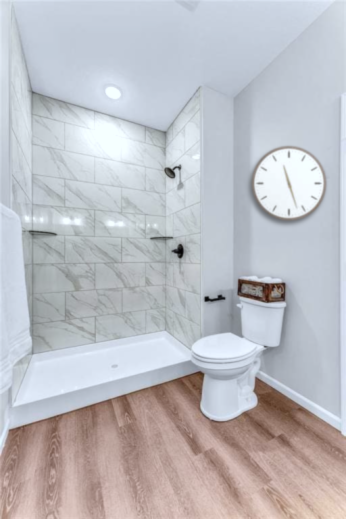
11:27
